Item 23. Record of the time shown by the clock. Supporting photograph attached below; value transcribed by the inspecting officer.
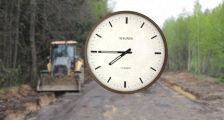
7:45
